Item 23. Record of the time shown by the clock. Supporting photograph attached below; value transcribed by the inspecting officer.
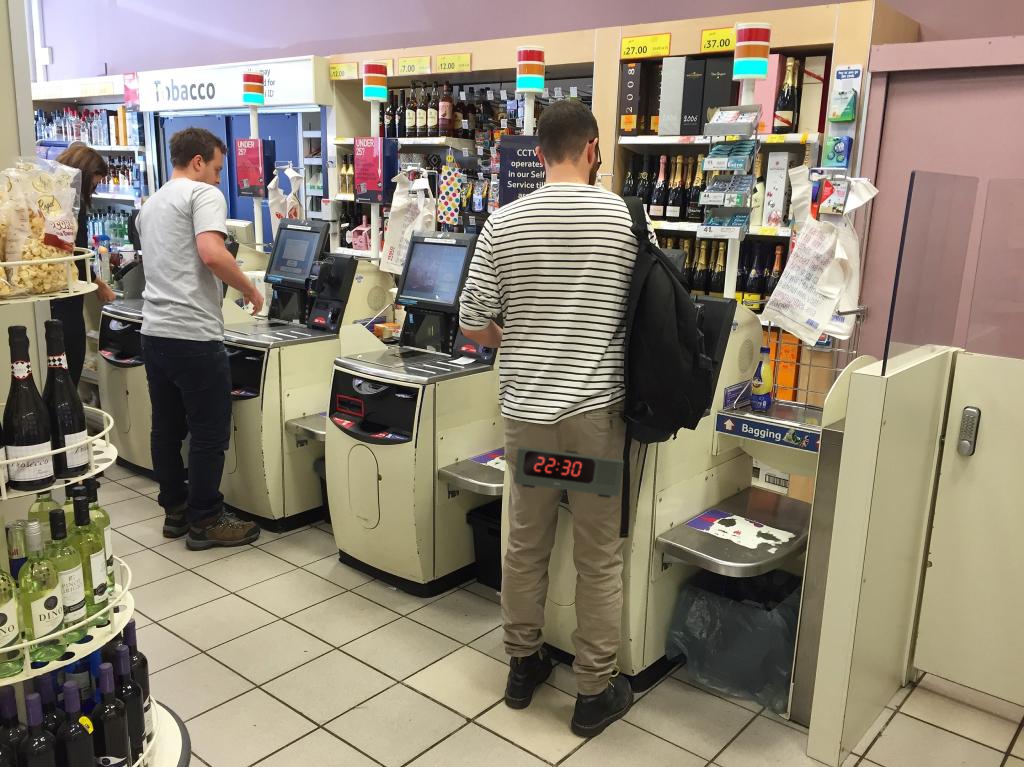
22:30
